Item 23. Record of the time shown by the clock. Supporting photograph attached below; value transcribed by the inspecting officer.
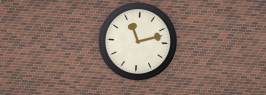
11:12
